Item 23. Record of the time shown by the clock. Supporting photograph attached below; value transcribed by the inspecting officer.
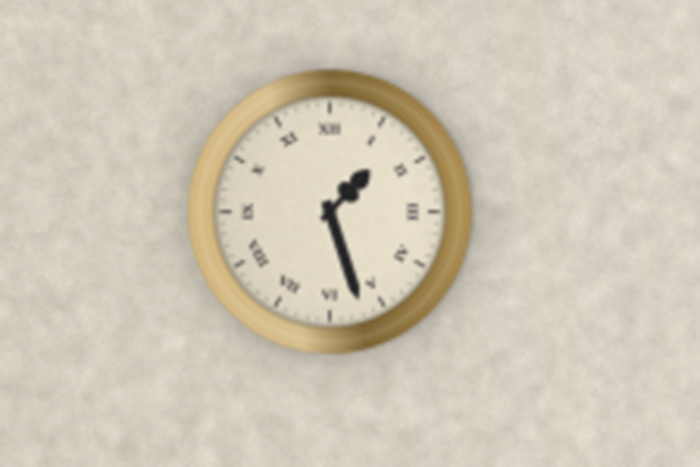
1:27
